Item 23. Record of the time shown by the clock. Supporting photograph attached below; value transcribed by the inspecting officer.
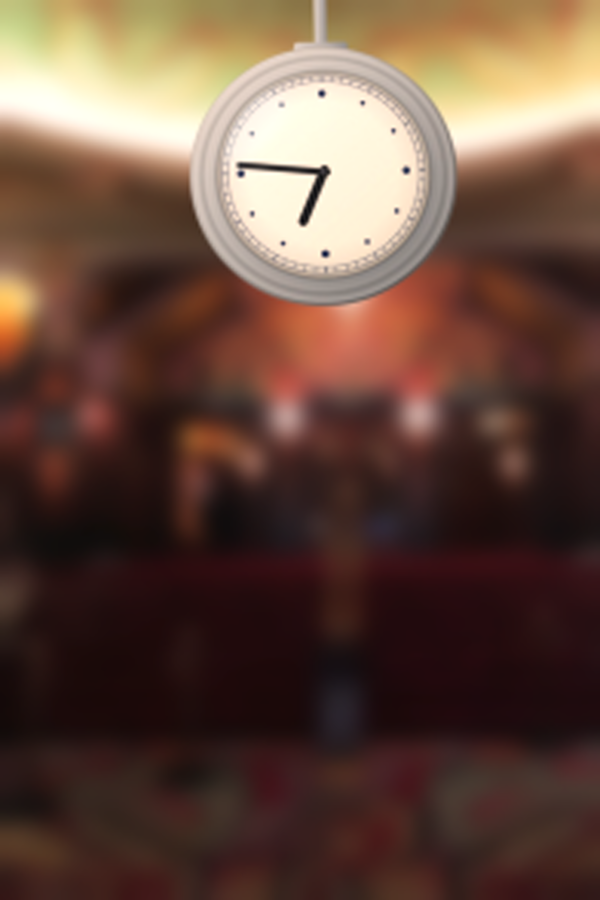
6:46
